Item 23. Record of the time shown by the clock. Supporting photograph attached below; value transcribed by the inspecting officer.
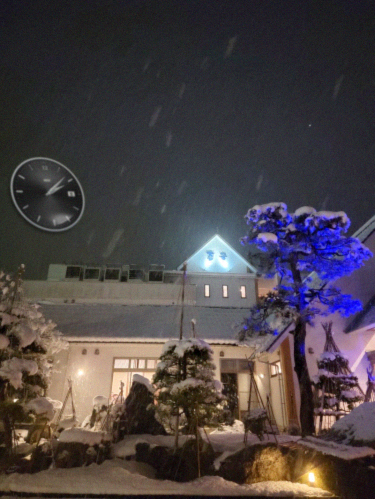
2:08
